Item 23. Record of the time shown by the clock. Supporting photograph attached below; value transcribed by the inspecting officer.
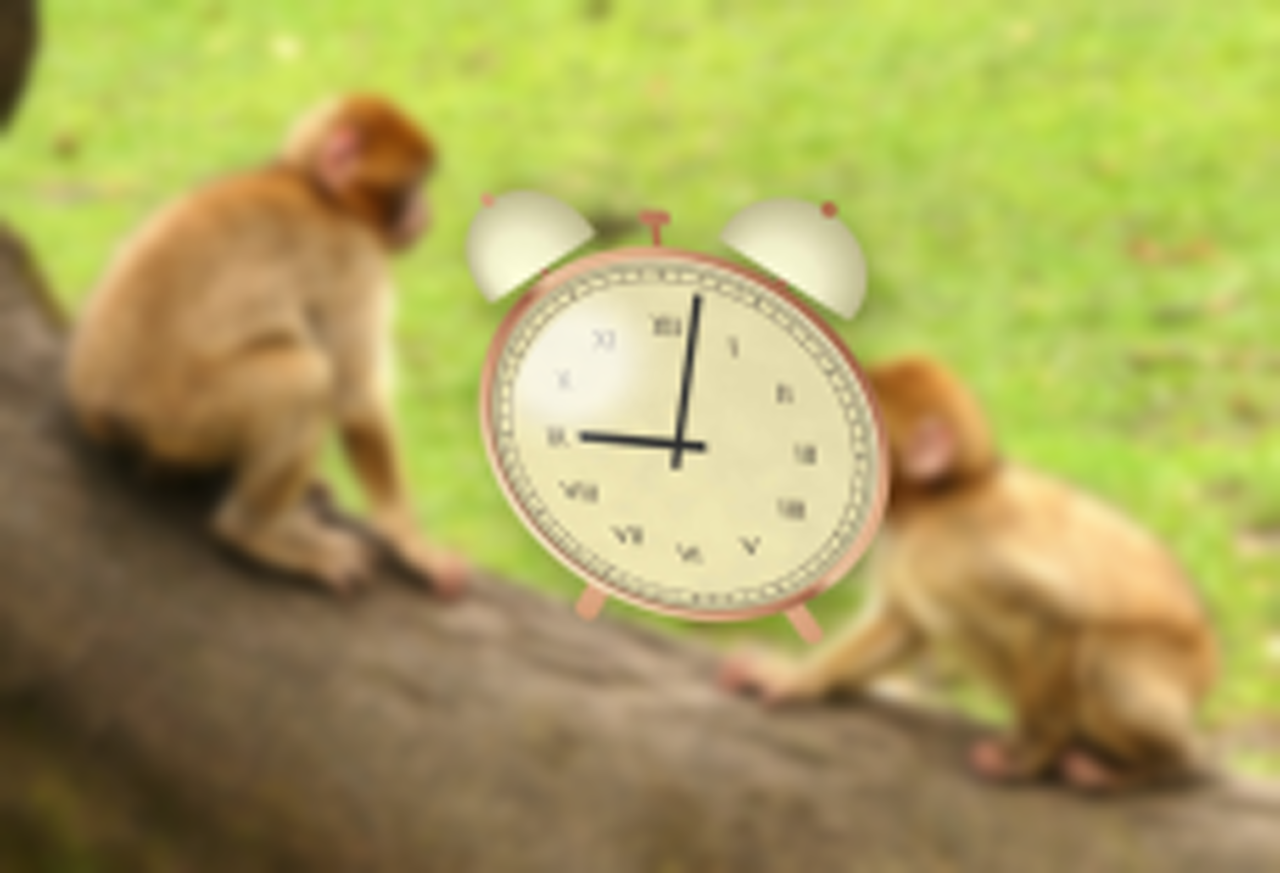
9:02
